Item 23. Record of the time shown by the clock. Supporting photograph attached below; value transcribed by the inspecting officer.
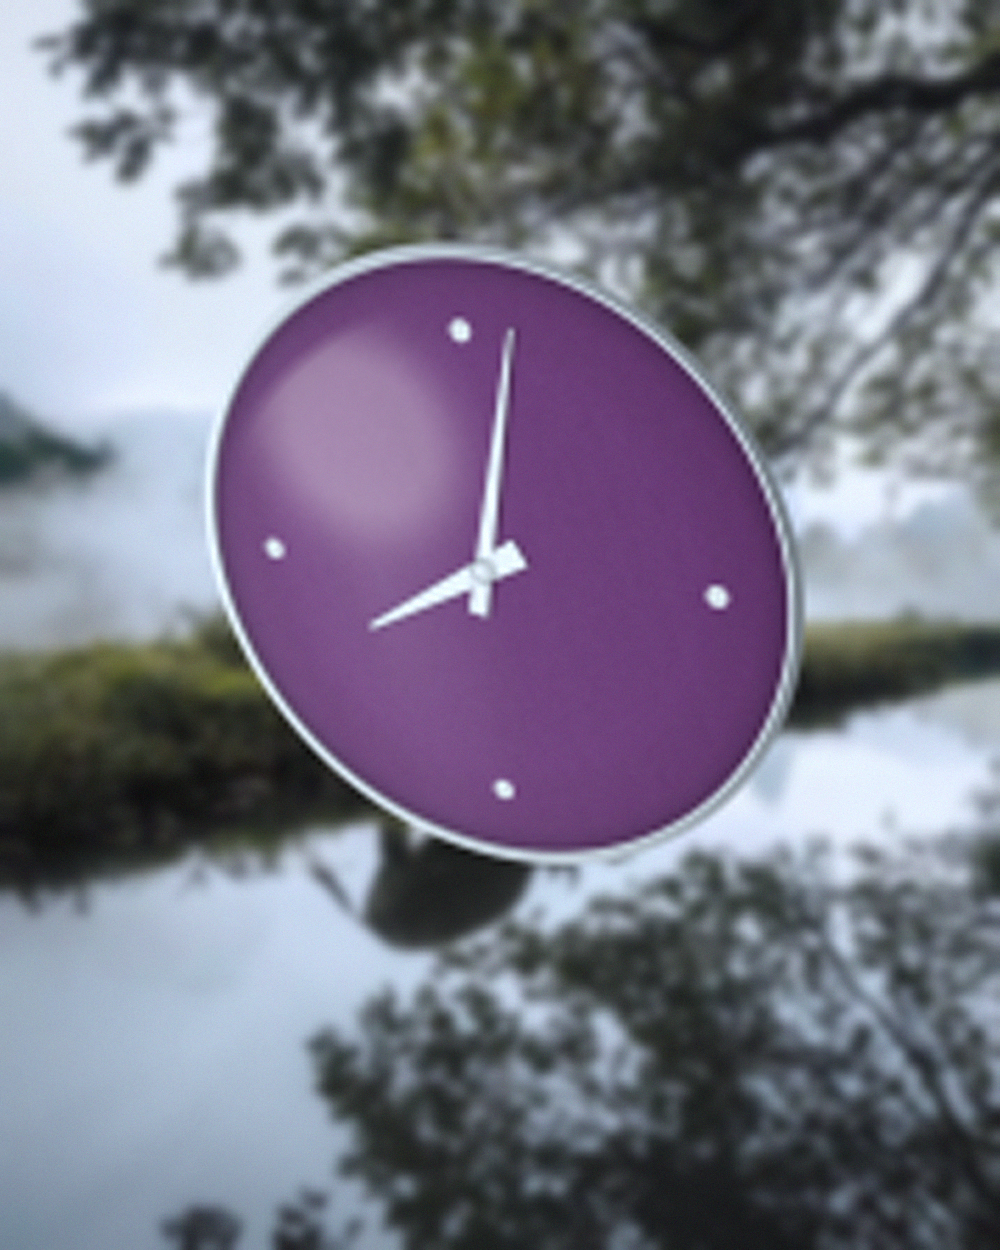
8:02
